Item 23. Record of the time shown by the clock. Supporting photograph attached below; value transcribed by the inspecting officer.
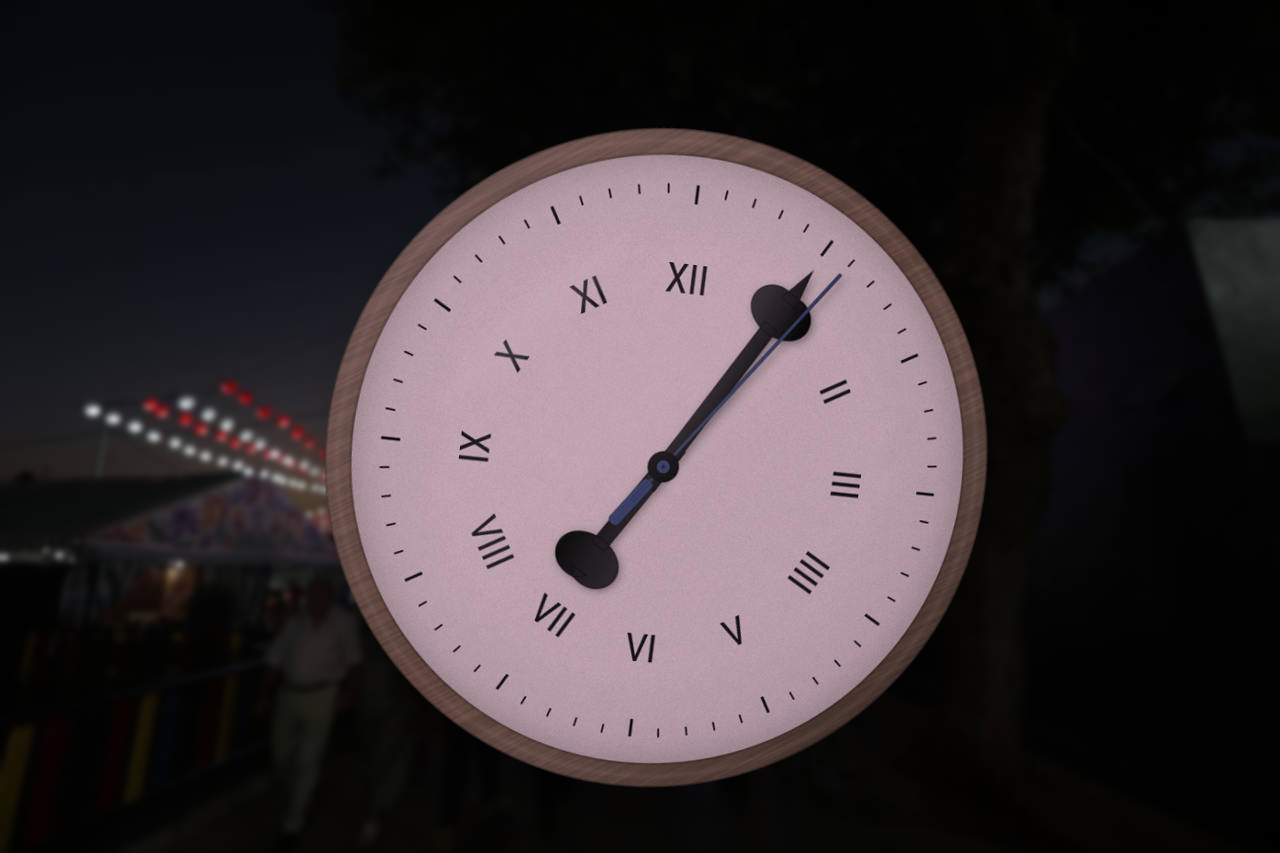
7:05:06
